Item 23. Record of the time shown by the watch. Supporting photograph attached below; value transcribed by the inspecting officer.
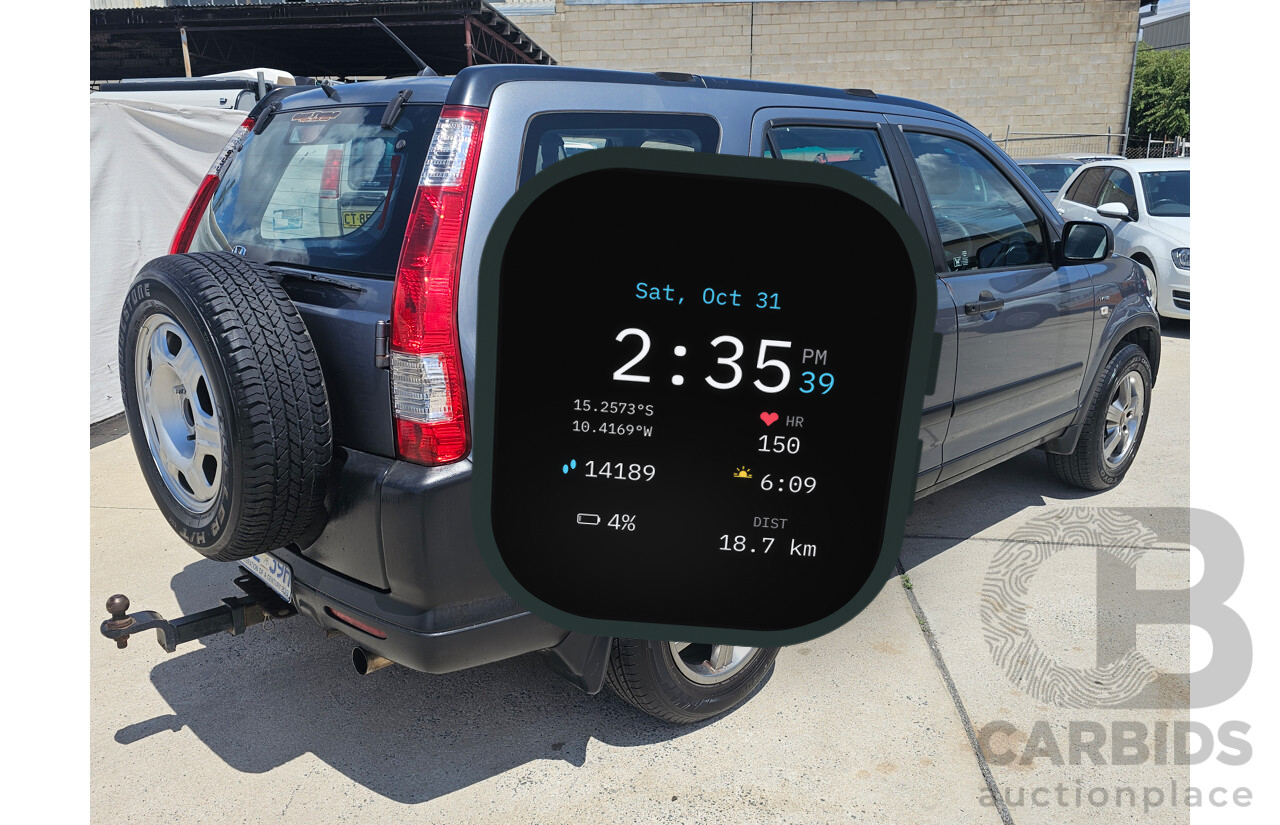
2:35:39
